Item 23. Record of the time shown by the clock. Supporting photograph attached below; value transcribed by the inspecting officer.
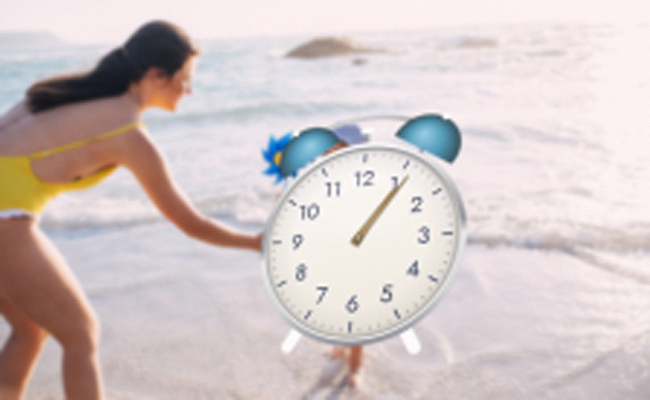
1:06
